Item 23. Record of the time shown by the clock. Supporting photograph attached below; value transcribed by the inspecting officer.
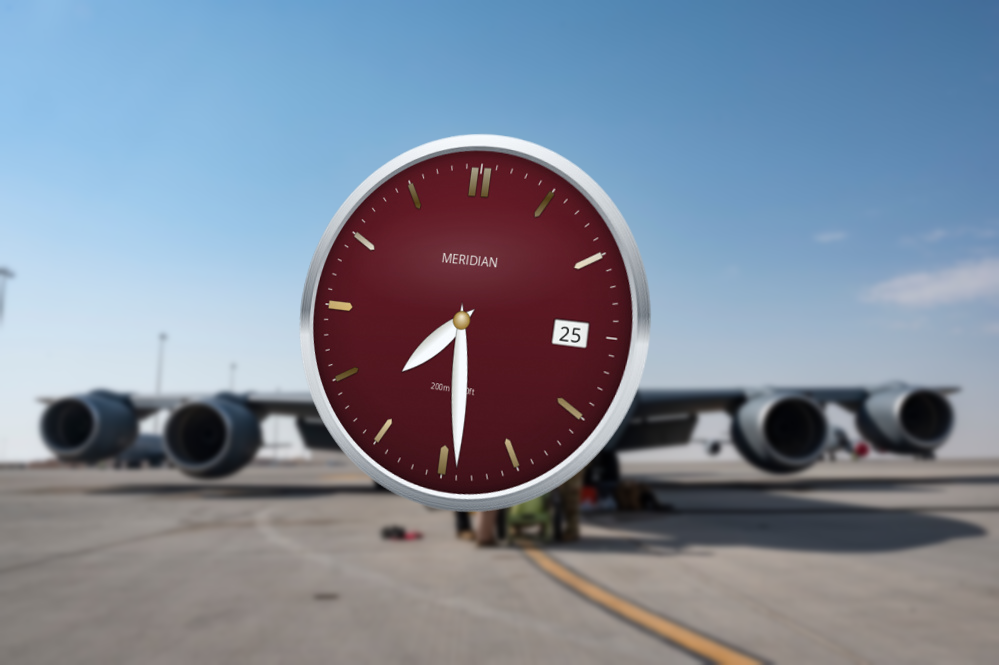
7:29
